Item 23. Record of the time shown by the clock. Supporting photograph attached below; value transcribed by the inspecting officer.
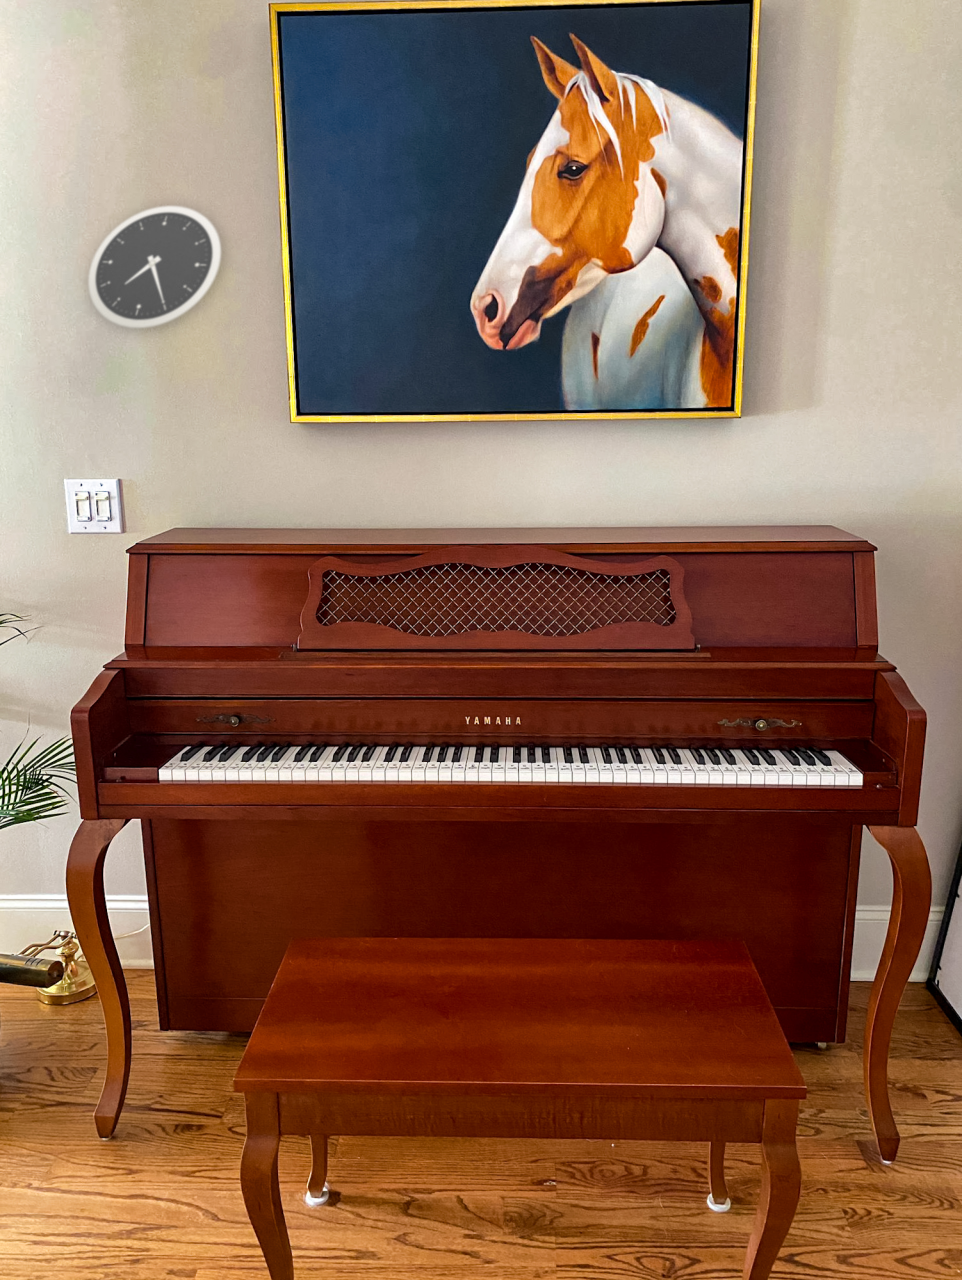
7:25
